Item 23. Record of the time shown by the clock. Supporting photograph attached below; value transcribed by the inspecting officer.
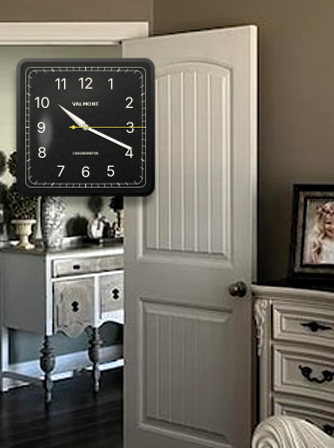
10:19:15
